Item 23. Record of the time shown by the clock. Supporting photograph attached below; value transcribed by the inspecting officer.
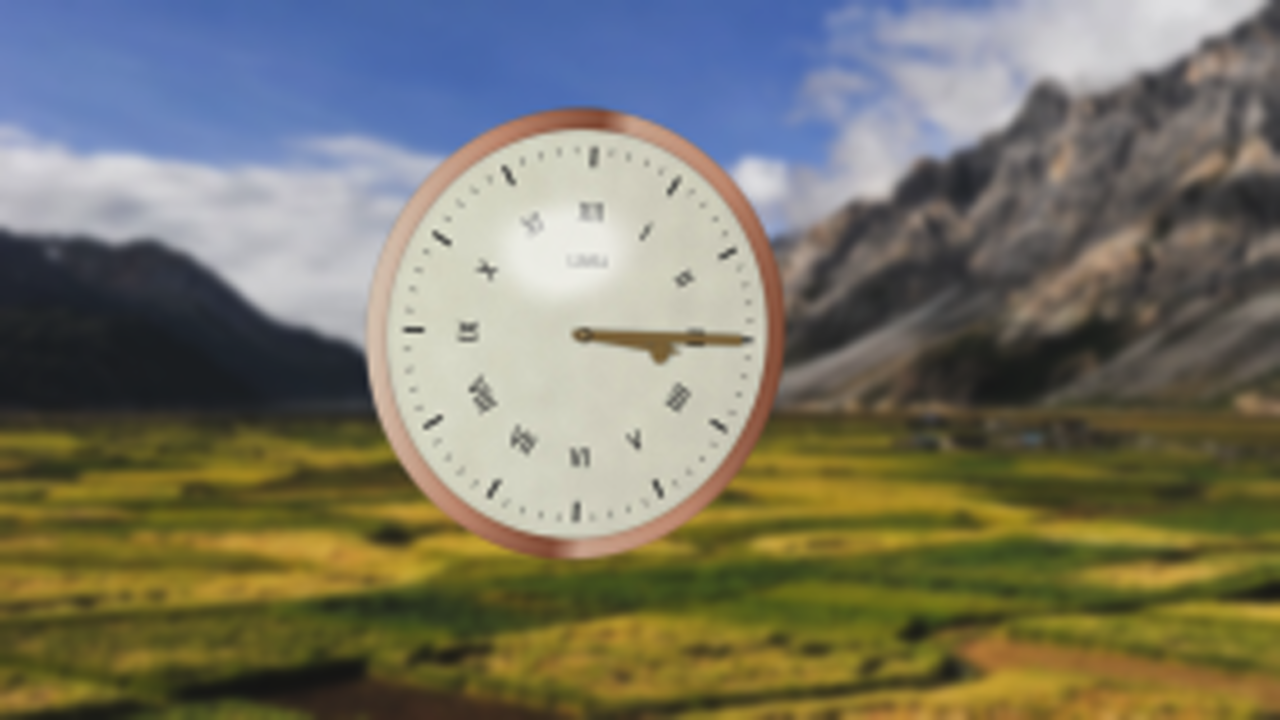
3:15
